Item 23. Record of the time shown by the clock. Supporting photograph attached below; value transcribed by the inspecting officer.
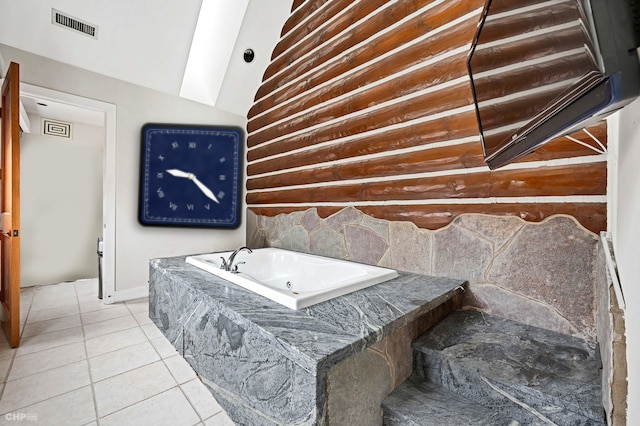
9:22
